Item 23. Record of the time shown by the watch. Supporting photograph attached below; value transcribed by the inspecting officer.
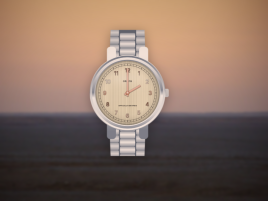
2:00
